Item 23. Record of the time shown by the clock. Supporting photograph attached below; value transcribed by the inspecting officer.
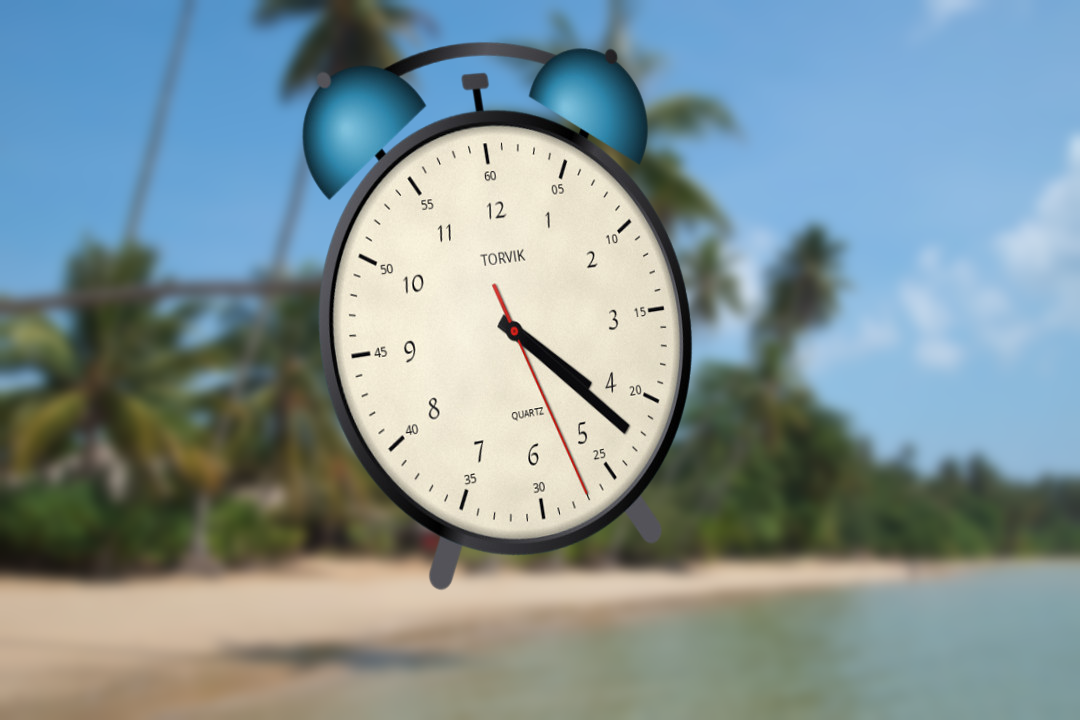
4:22:27
